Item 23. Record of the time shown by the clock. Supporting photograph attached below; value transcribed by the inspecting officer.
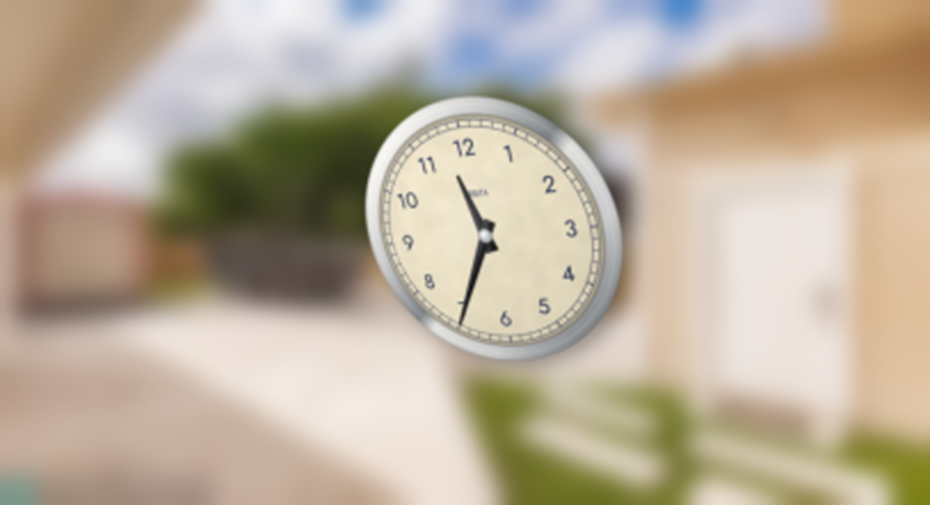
11:35
